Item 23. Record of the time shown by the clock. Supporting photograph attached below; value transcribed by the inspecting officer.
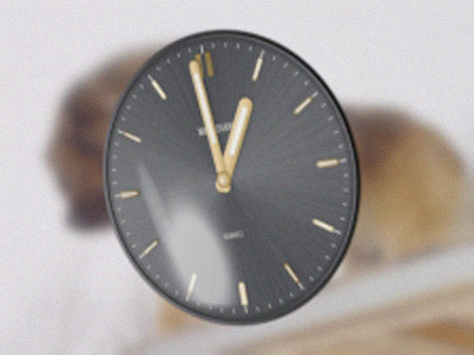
12:59
